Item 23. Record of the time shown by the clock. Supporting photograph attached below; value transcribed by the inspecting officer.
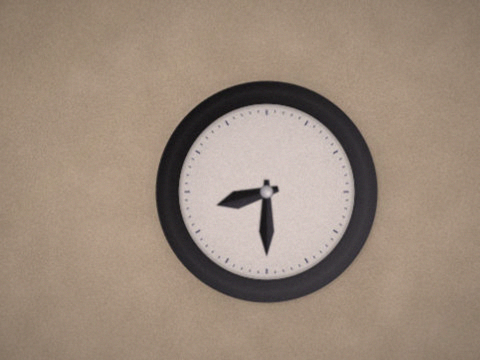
8:30
